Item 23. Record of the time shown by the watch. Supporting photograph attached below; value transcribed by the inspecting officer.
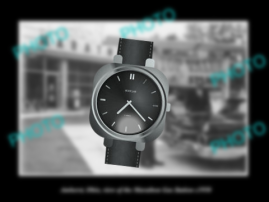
7:22
